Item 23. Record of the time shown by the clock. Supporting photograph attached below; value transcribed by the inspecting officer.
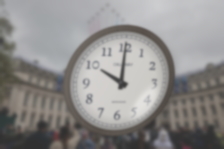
10:00
